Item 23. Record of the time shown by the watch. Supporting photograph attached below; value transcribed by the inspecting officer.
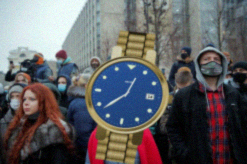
12:38
